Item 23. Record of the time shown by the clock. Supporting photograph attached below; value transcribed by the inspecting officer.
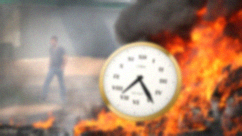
7:24
